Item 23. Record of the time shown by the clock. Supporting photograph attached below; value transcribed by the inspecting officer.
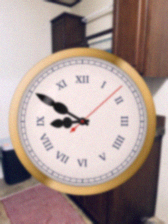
8:50:08
